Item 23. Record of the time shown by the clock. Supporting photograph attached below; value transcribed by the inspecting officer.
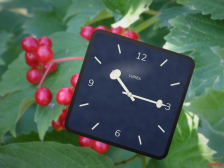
10:15
